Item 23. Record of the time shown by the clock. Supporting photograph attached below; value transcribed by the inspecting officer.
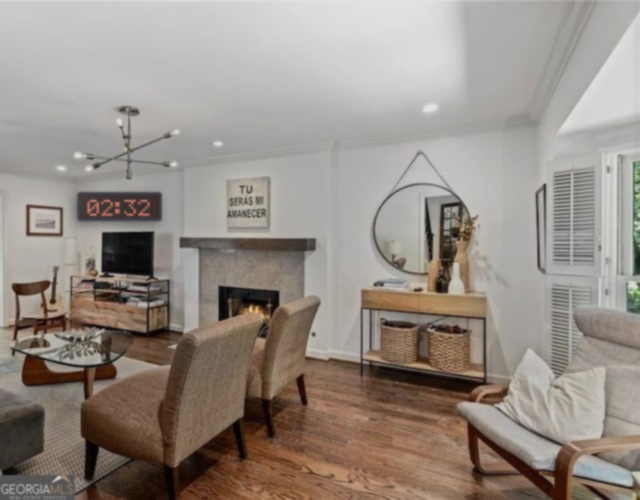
2:32
